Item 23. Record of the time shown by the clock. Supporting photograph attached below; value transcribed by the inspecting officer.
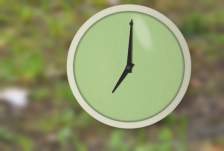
7:00
